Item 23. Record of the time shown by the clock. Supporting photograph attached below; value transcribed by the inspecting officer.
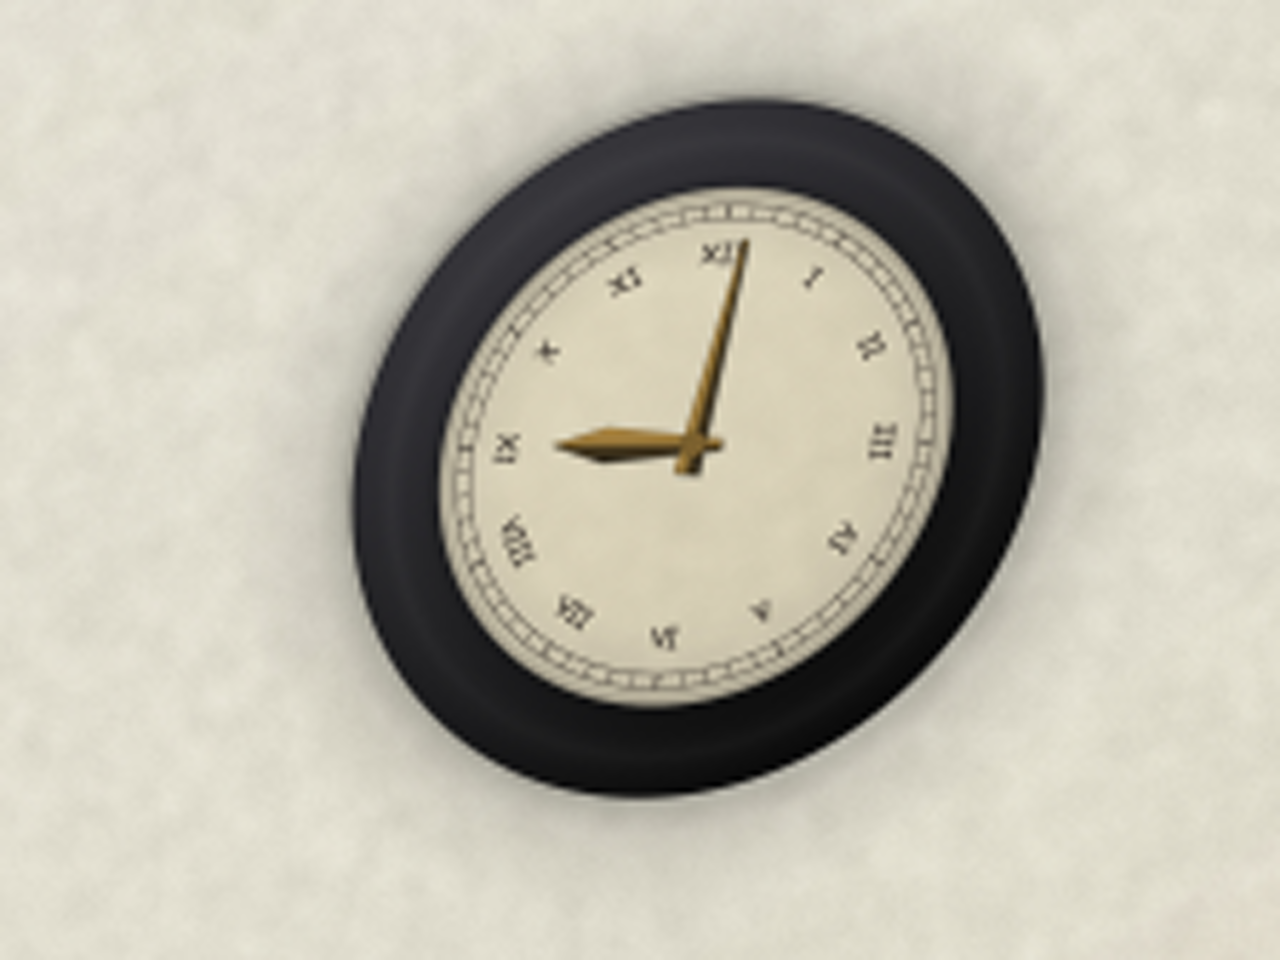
9:01
